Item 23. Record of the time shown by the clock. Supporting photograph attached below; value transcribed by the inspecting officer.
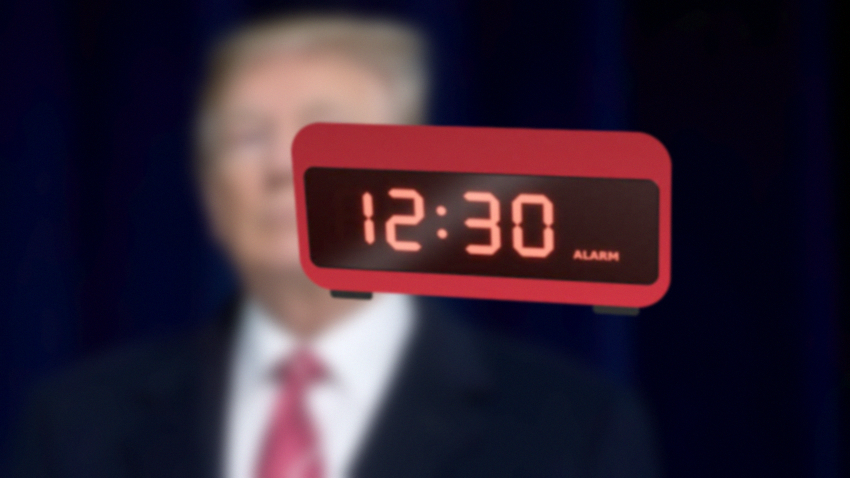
12:30
